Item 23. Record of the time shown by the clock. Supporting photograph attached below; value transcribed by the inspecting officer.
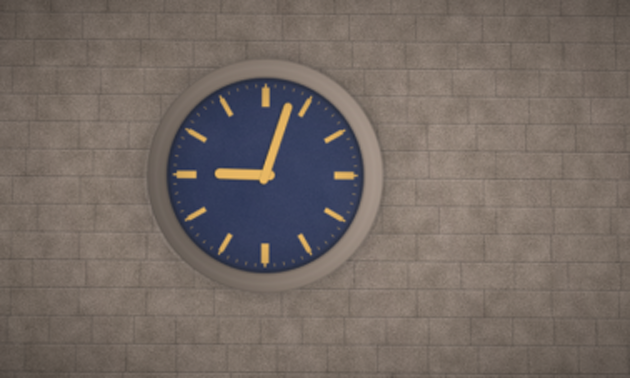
9:03
